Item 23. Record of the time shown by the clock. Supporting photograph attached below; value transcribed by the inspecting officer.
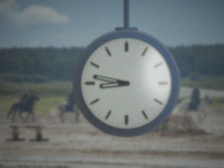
8:47
